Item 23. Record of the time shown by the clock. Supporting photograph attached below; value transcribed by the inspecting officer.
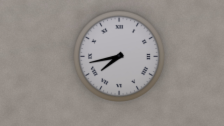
7:43
